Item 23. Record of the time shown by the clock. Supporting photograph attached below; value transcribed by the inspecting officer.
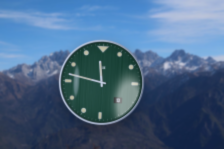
11:47
